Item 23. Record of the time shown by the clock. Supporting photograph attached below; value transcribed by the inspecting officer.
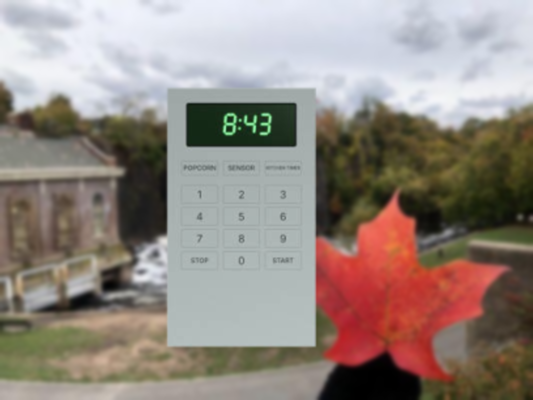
8:43
